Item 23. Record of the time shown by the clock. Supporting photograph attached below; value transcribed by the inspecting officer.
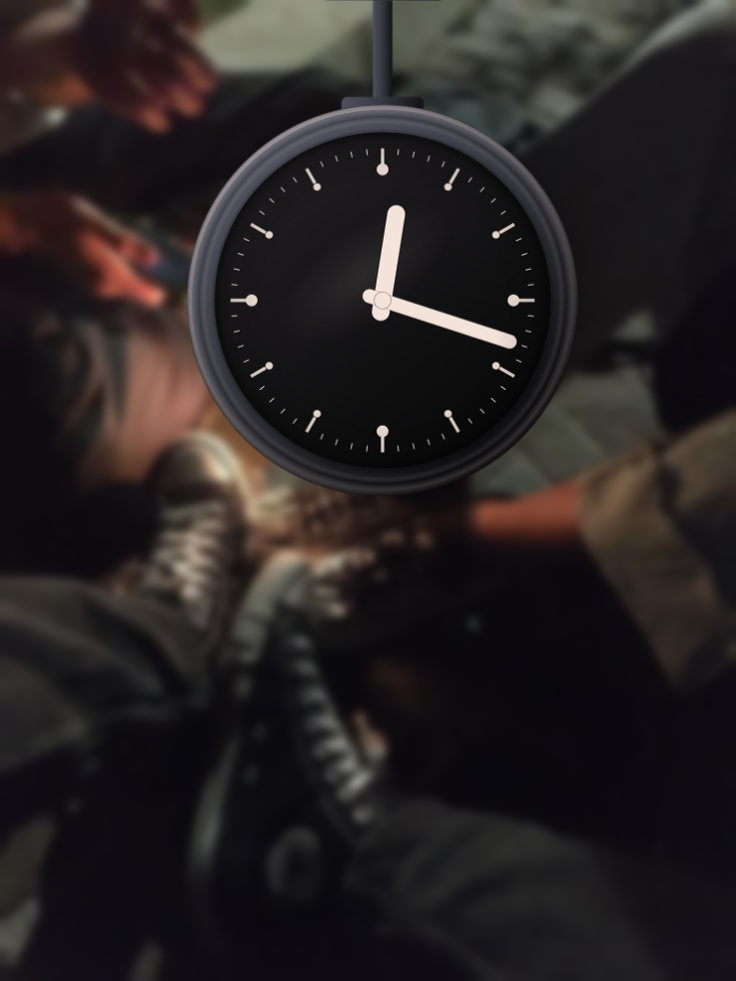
12:18
